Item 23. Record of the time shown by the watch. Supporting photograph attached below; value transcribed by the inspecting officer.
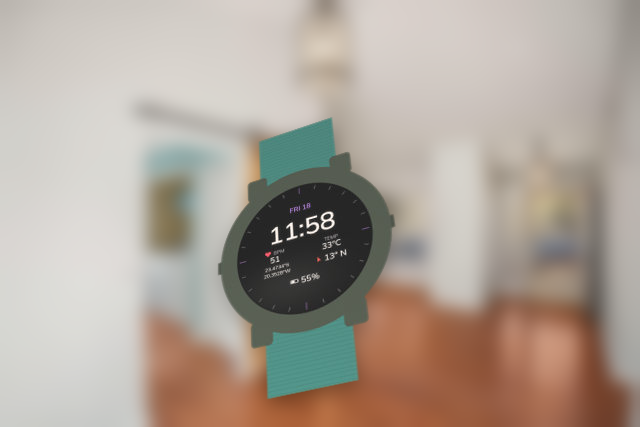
11:58
